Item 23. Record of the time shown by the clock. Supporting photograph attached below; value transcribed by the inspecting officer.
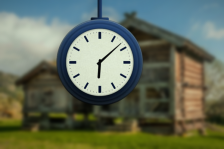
6:08
